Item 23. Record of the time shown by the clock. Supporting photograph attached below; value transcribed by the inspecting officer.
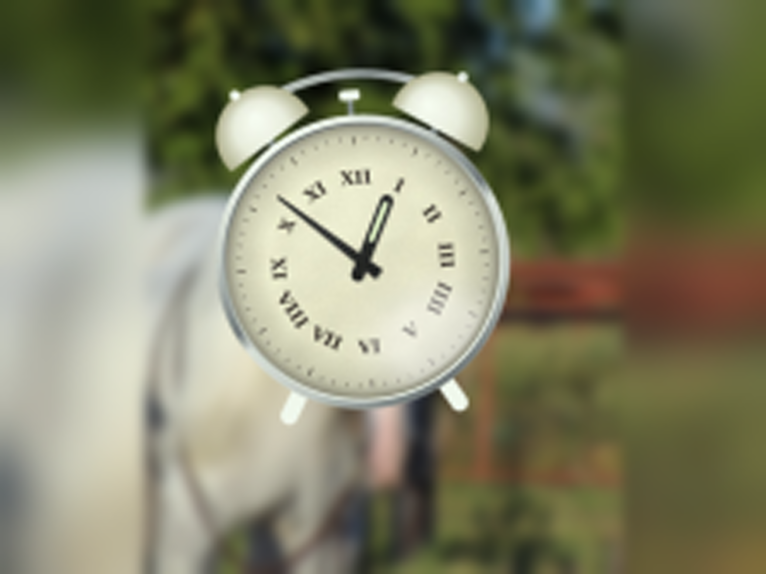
12:52
